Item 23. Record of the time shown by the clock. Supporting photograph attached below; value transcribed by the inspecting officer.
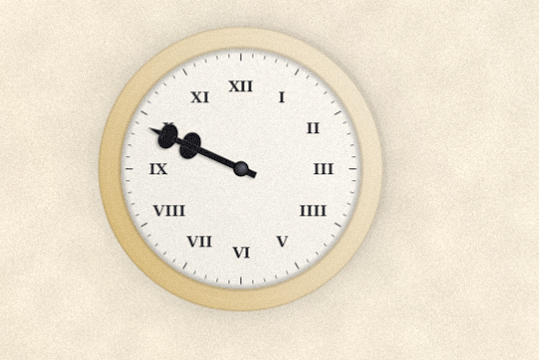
9:49
